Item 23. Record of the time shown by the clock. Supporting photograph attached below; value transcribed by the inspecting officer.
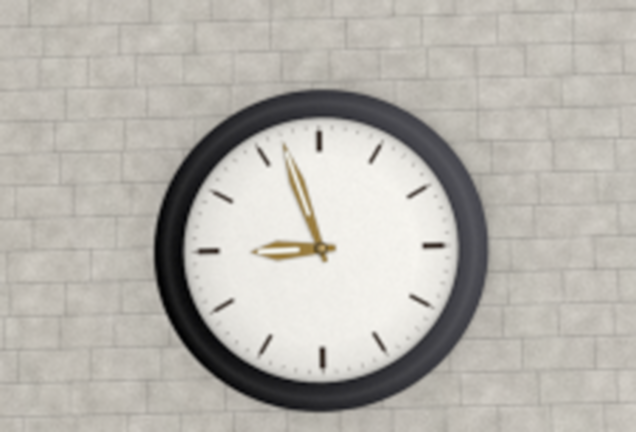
8:57
